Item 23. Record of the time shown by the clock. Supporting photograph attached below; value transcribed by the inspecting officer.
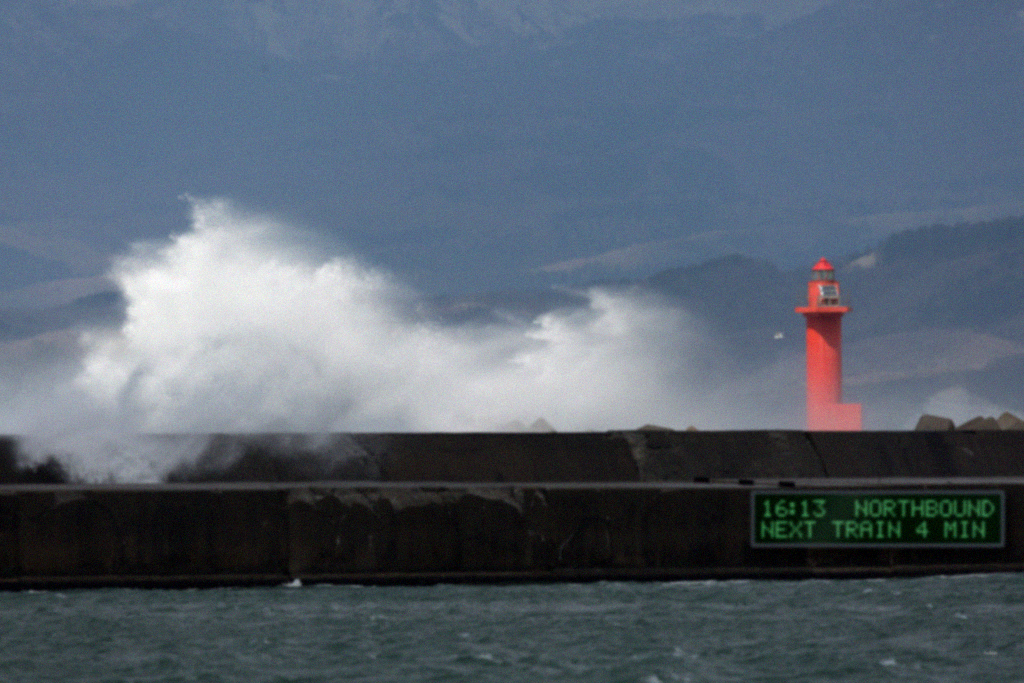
16:13
